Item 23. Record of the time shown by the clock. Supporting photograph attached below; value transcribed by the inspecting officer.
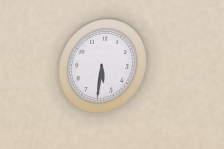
5:30
